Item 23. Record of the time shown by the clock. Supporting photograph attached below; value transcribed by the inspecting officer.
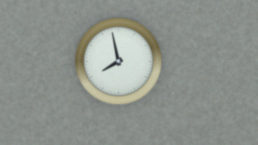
7:58
